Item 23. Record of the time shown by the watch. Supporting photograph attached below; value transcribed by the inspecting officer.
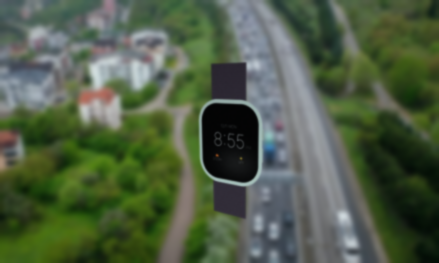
8:55
